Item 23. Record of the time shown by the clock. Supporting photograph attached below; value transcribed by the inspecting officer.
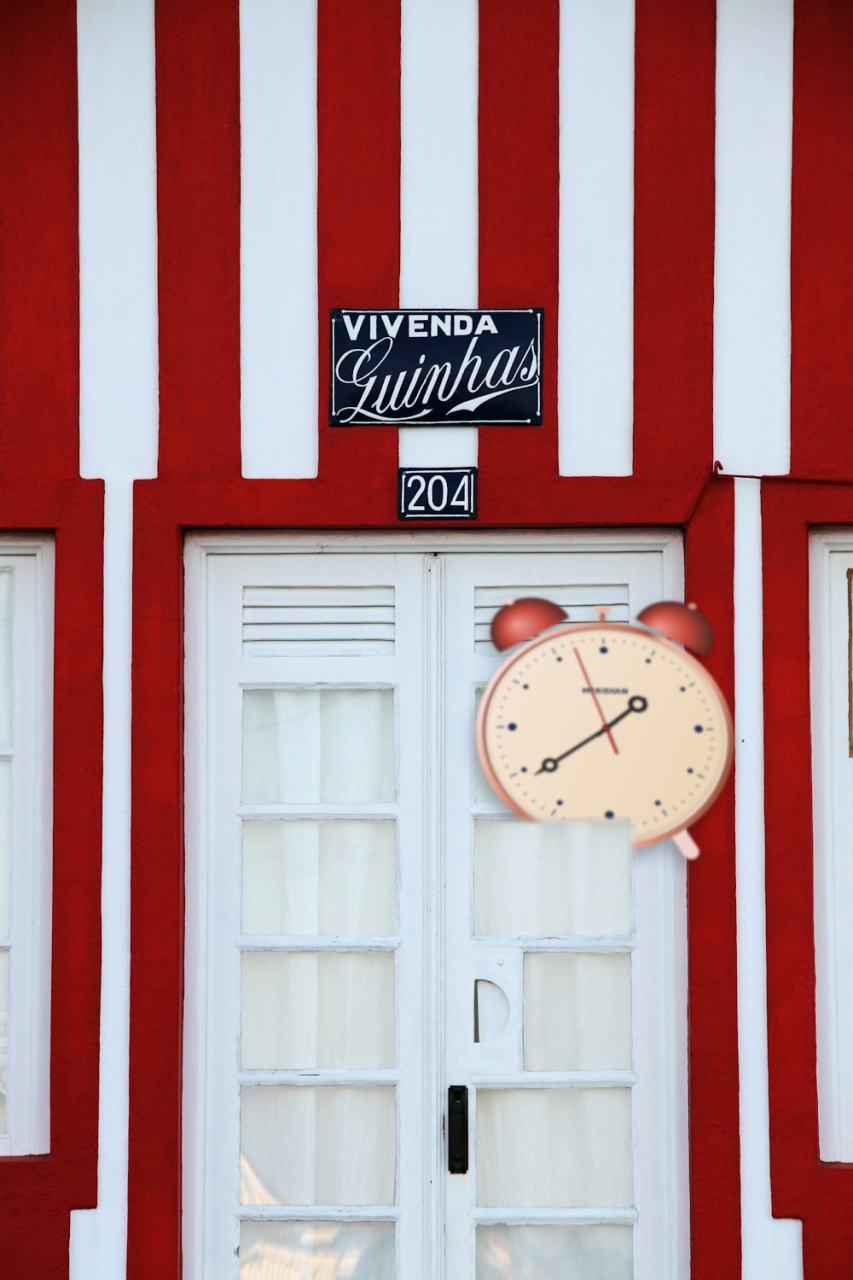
1:38:57
